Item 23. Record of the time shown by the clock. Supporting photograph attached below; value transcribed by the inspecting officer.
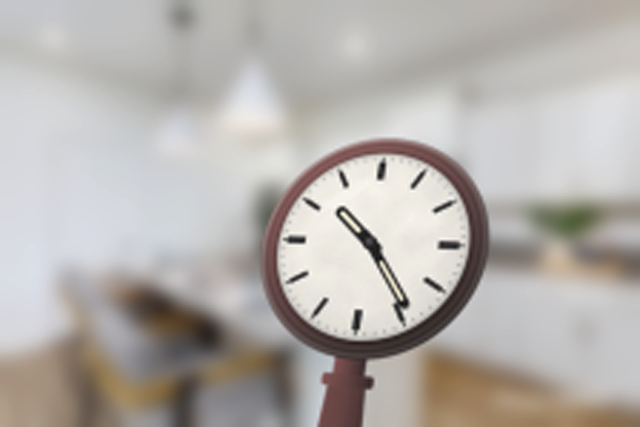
10:24
